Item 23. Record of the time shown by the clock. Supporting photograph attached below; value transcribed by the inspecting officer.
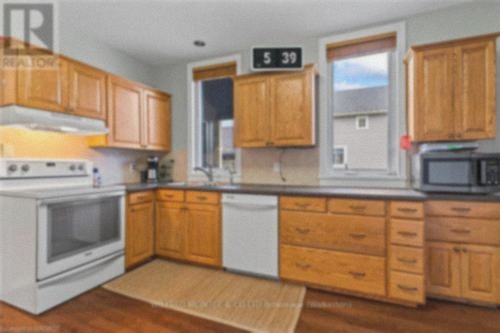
5:39
